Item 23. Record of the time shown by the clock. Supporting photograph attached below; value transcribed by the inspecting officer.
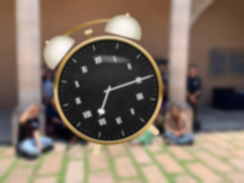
7:15
